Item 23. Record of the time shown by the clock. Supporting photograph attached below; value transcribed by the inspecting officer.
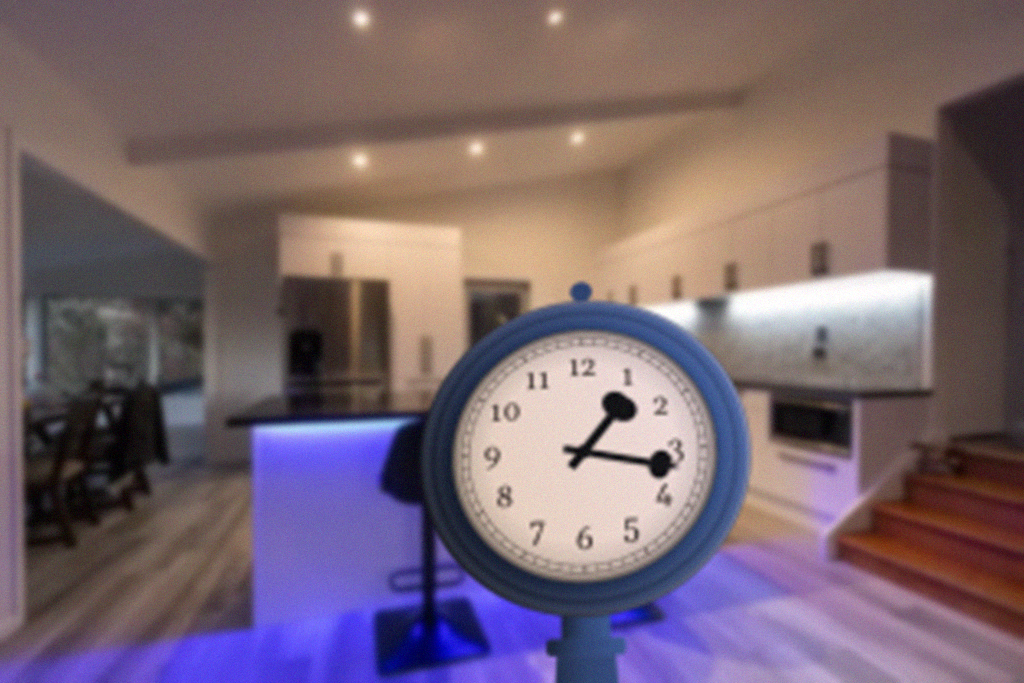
1:17
